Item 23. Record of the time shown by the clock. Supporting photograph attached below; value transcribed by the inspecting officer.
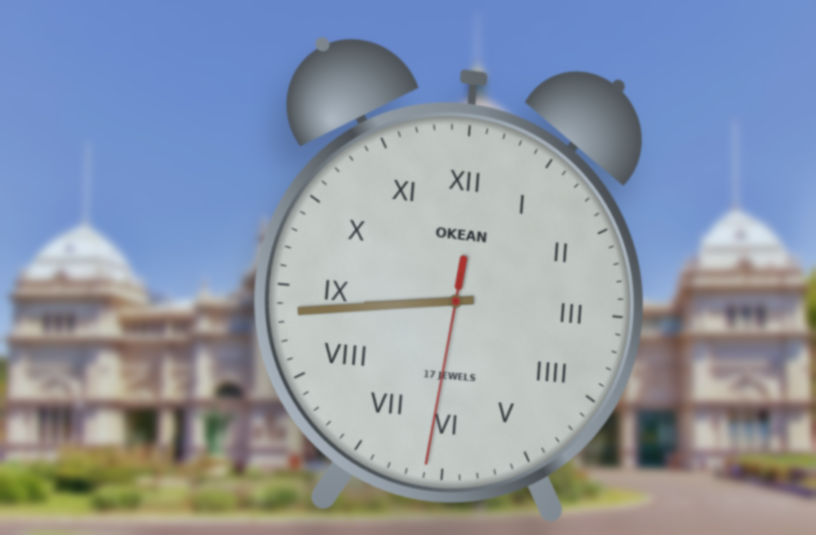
8:43:31
